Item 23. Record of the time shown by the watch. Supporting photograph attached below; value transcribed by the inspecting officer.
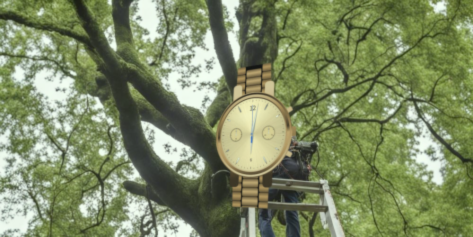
6:02
